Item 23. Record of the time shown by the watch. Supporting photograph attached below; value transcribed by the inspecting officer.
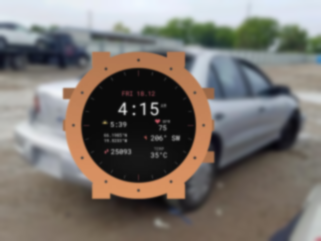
4:15
